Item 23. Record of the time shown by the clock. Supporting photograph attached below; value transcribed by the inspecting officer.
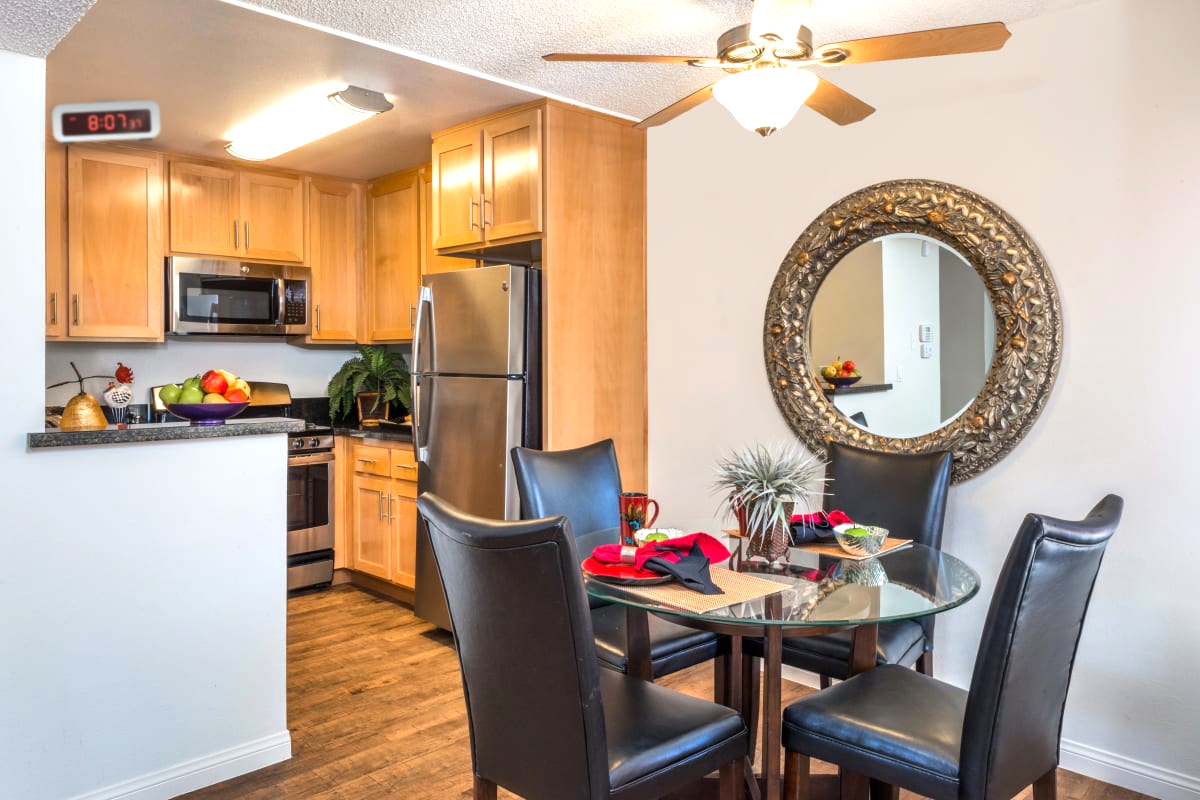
8:07
